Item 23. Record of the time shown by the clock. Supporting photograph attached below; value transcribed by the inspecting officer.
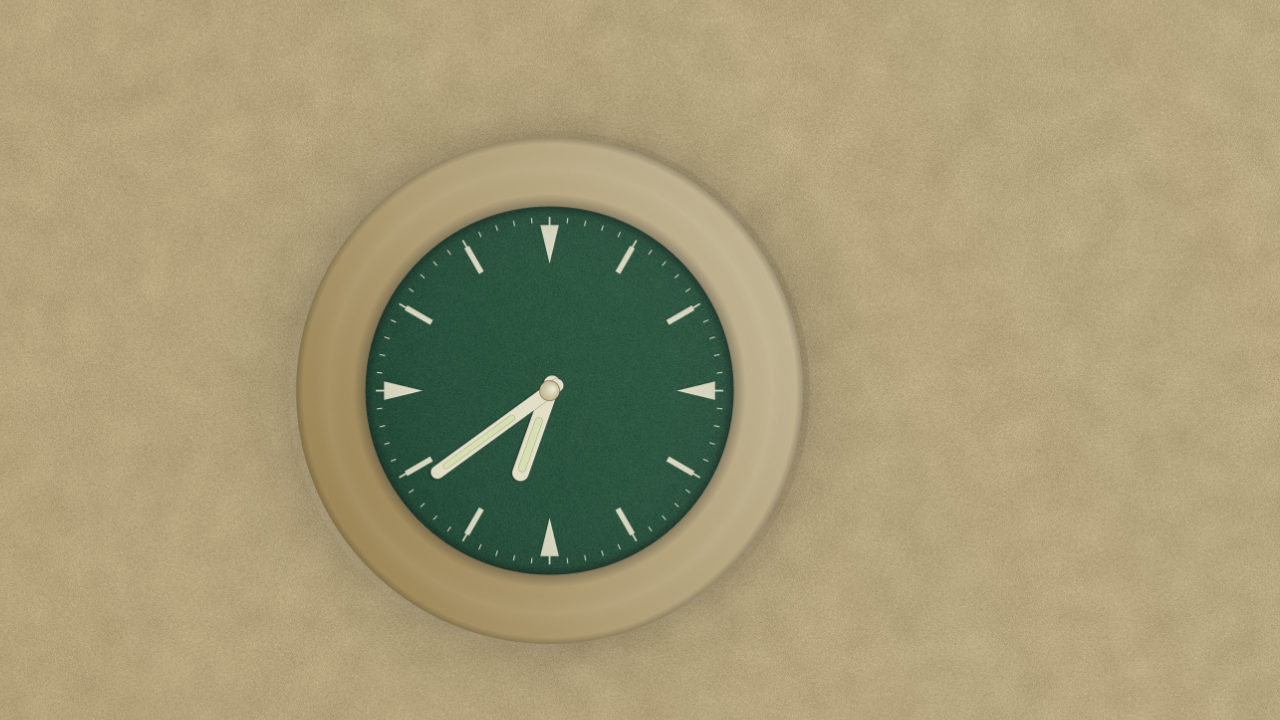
6:39
